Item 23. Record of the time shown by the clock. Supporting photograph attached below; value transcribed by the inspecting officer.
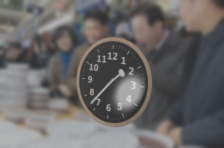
1:37
